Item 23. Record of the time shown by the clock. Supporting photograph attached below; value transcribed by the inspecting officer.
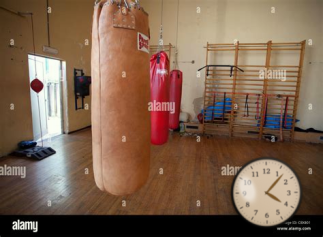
4:07
